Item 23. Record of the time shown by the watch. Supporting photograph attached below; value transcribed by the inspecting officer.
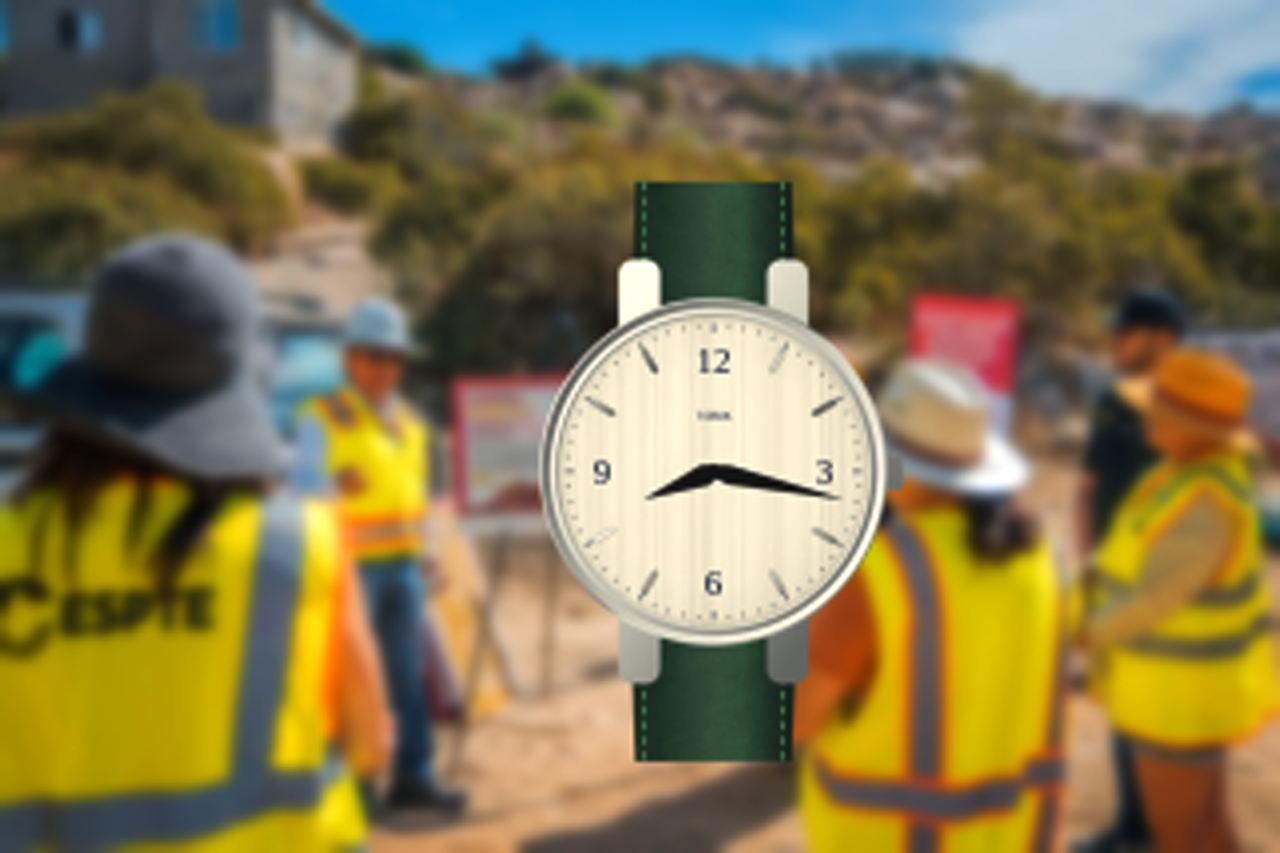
8:17
